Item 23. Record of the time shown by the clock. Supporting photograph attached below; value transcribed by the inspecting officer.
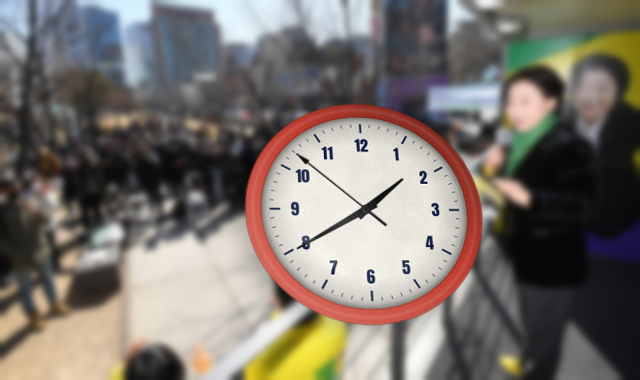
1:39:52
